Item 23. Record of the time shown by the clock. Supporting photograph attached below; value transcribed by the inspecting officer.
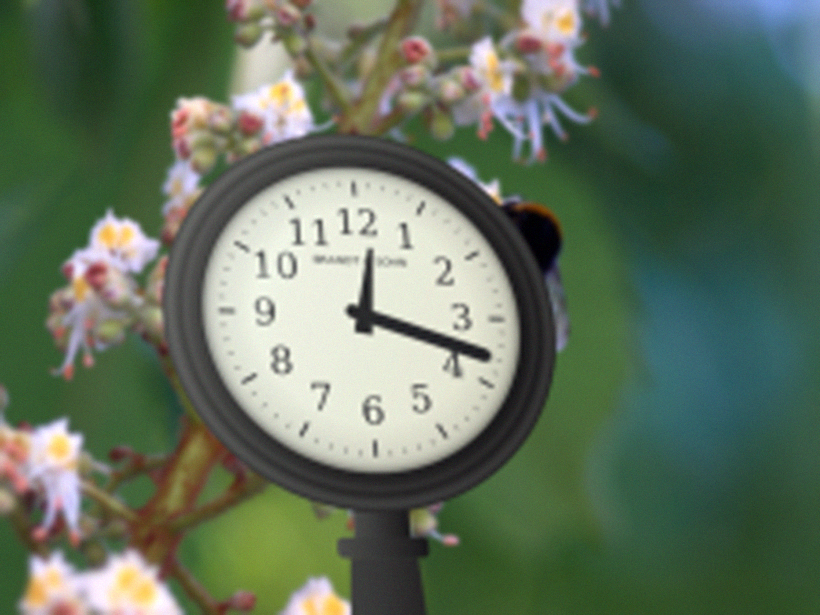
12:18
